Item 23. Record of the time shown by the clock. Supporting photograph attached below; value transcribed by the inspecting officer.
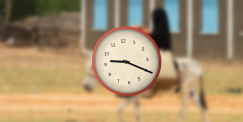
9:20
